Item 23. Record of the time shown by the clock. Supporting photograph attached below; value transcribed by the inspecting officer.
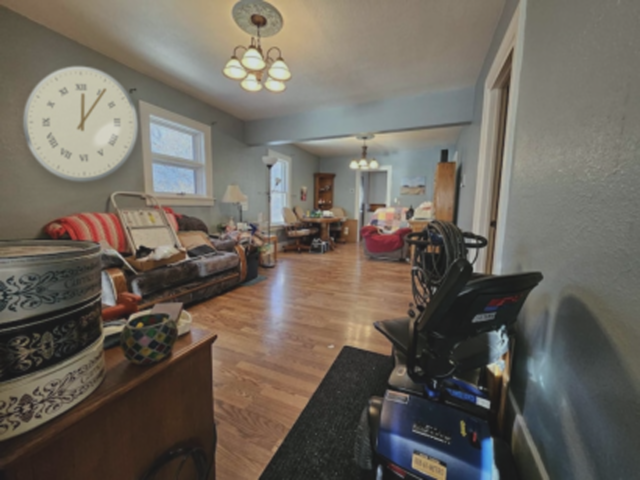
12:06
